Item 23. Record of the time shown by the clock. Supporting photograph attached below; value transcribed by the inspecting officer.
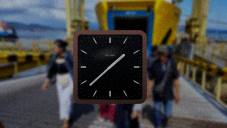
1:38
